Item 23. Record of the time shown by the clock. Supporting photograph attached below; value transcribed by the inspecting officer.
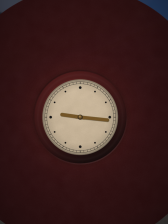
9:16
